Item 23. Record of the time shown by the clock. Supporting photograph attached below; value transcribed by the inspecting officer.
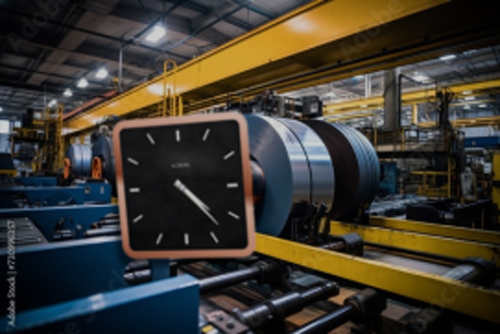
4:23
